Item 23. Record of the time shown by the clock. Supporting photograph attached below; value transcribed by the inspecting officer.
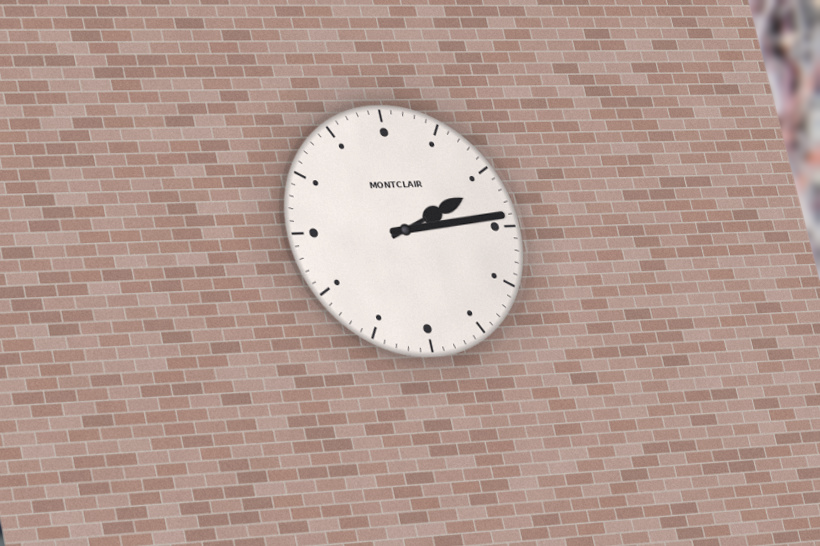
2:14
